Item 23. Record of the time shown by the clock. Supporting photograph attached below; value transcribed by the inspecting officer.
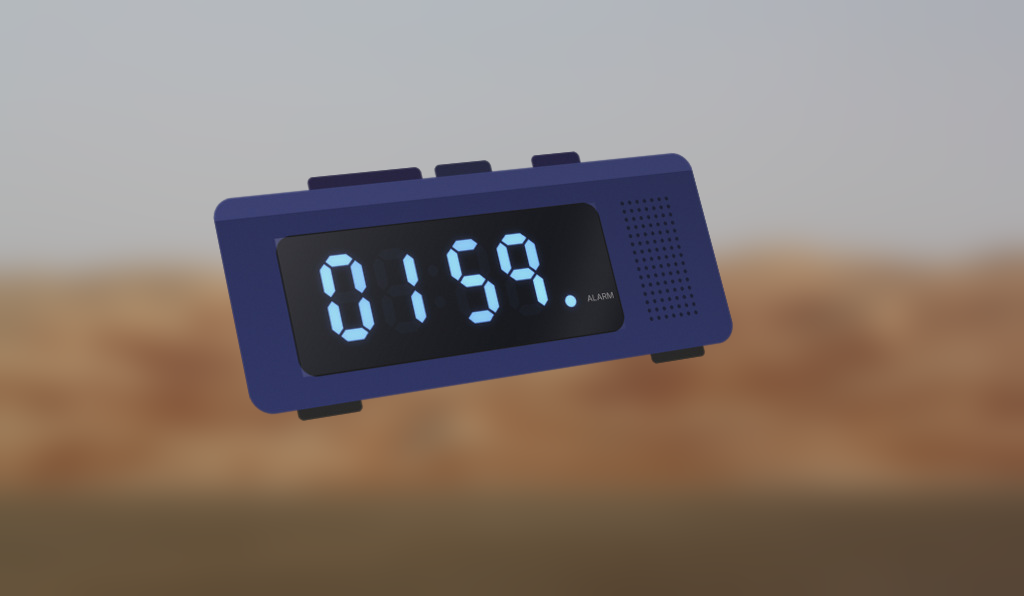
1:59
